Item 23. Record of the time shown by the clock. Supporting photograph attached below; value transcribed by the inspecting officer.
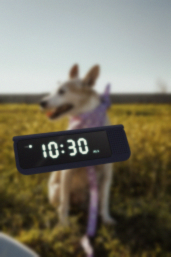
10:30
